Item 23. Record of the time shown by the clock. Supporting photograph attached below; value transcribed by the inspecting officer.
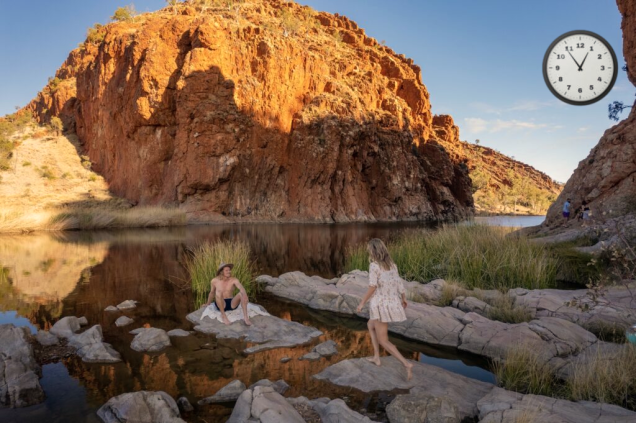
12:54
